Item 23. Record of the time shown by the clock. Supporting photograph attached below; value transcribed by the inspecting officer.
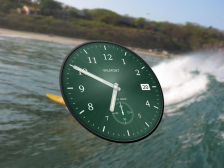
6:50
